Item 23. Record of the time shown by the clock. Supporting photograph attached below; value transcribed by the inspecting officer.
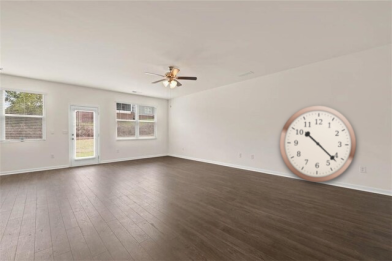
10:22
